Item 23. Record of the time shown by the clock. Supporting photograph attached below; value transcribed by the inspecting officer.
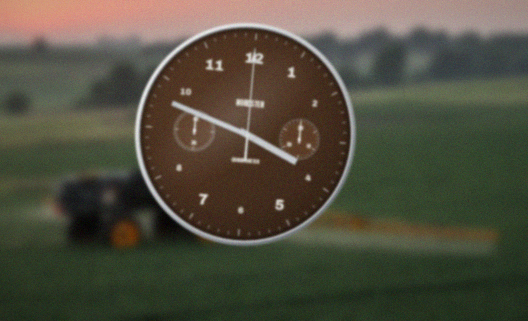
3:48
